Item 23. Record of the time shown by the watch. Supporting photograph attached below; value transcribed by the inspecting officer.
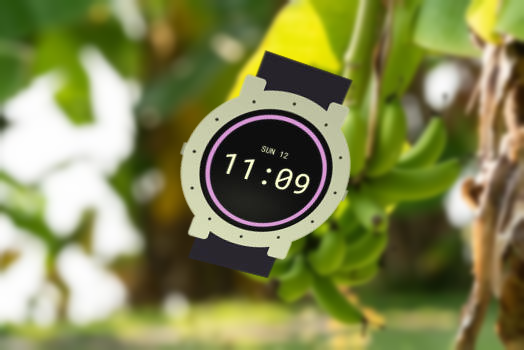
11:09
